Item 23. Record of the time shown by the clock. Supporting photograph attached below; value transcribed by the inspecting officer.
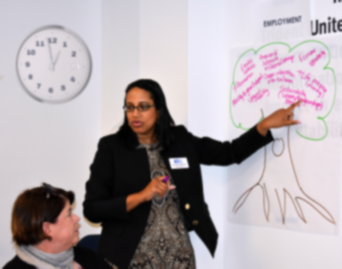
12:58
